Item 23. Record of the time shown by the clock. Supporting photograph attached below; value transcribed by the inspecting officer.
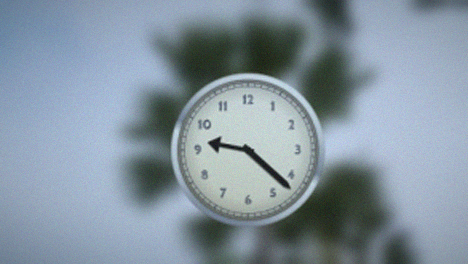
9:22
